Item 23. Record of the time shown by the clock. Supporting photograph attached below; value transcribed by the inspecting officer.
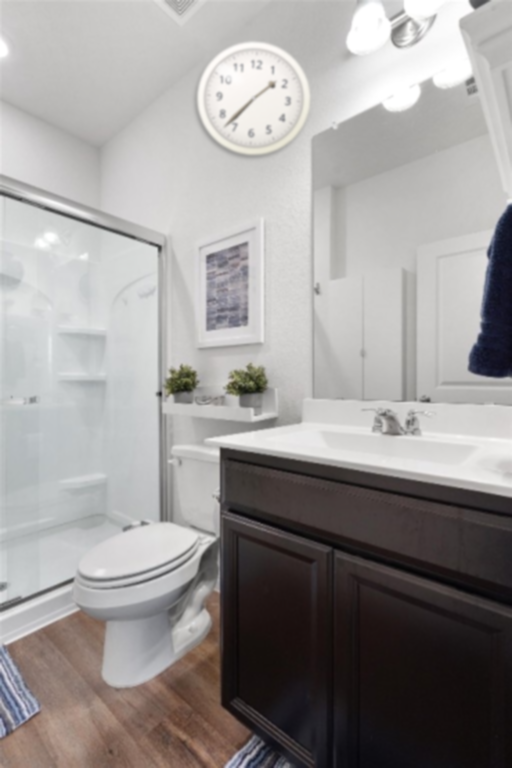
1:37
